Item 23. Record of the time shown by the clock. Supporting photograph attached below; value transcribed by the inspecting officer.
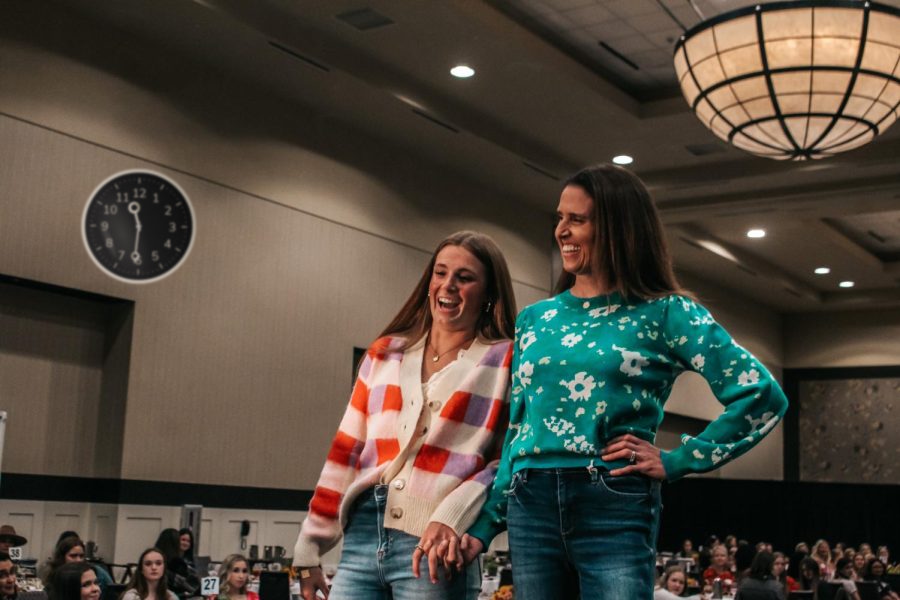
11:31
